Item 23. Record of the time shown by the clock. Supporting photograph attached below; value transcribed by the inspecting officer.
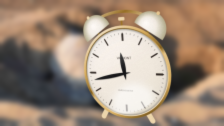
11:43
